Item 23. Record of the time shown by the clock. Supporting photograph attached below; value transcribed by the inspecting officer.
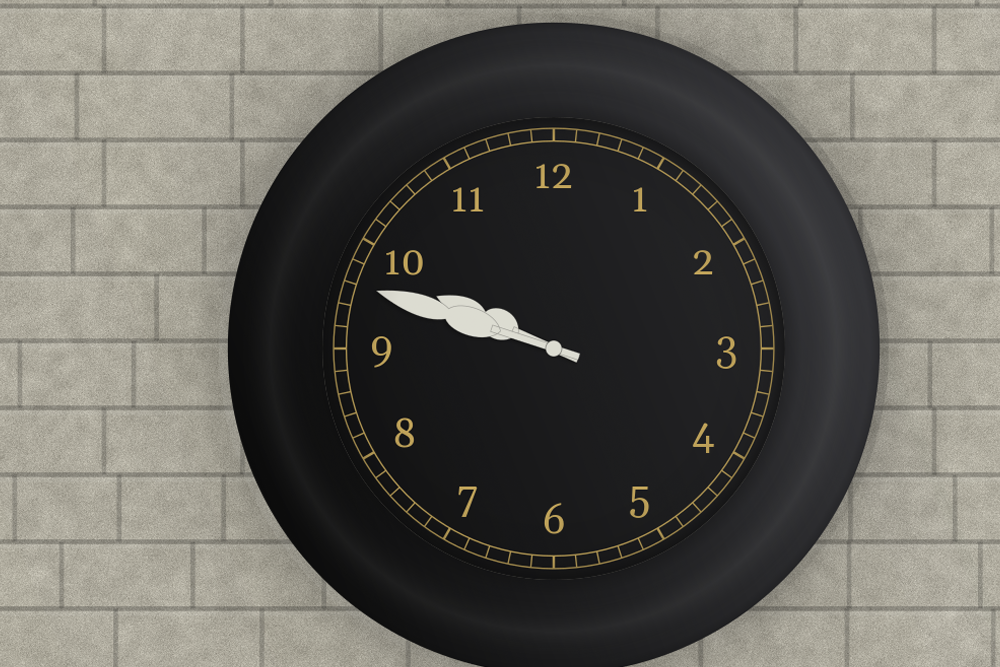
9:48
